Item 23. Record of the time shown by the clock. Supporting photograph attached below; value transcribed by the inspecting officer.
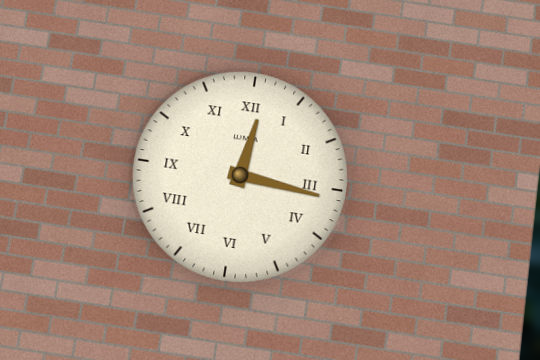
12:16
